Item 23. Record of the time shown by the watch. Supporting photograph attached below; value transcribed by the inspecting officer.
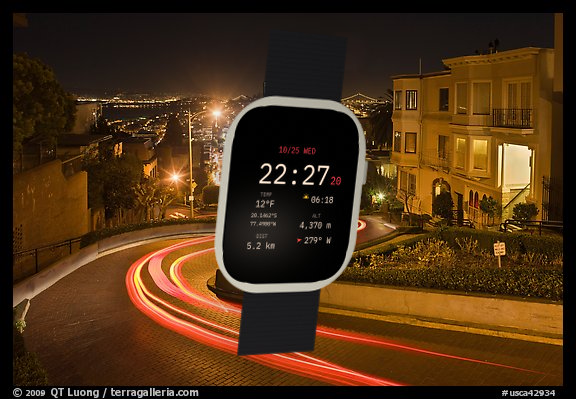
22:27:20
